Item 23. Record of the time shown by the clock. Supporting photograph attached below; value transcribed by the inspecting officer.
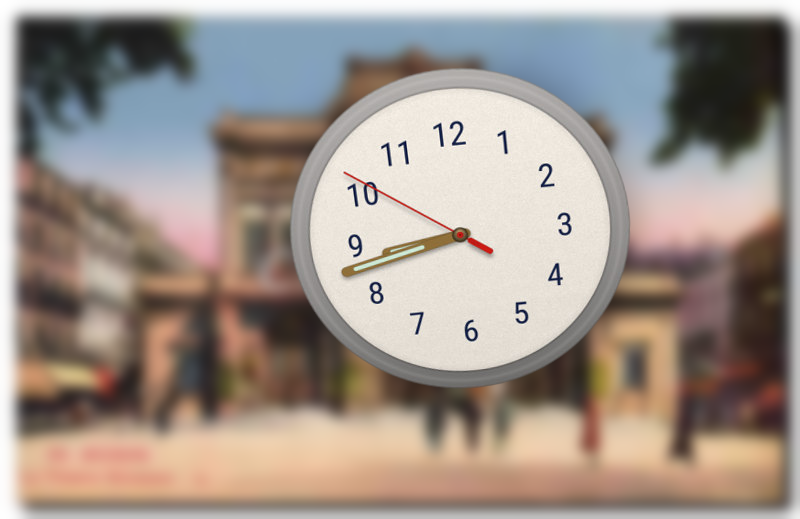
8:42:51
